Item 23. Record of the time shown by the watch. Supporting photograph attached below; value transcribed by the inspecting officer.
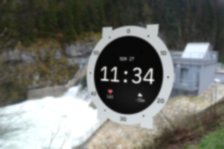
11:34
